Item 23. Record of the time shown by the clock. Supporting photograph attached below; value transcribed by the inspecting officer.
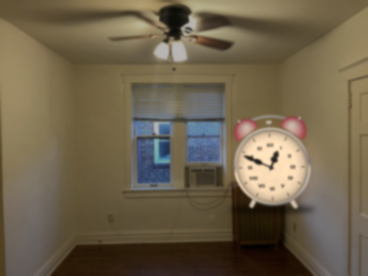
12:49
